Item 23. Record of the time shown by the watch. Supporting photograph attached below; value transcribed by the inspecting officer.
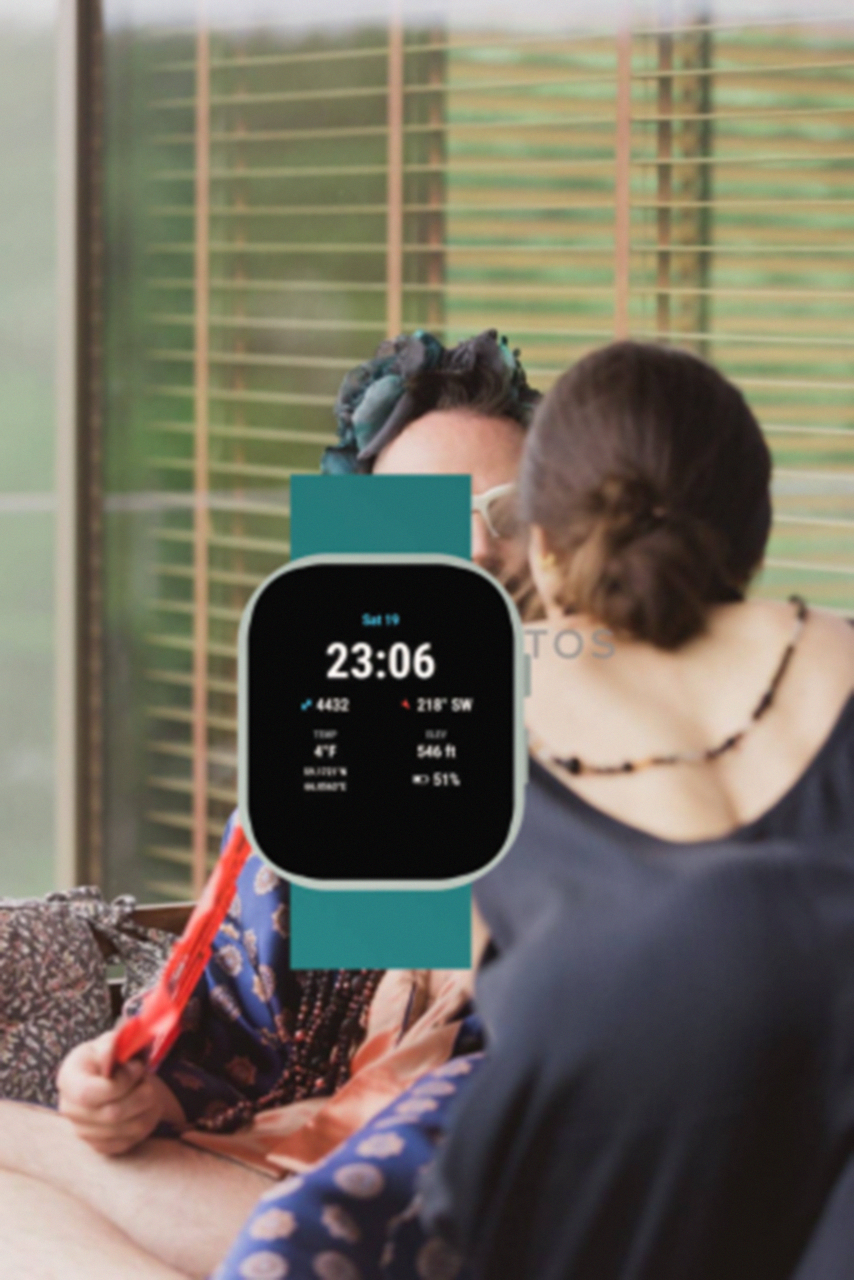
23:06
